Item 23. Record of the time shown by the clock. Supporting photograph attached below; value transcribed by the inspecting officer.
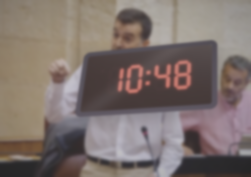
10:48
